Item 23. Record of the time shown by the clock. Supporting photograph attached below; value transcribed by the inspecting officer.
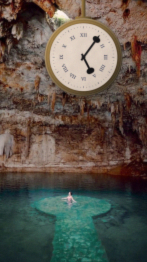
5:06
